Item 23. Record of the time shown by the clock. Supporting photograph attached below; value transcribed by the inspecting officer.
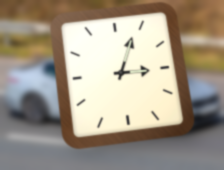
3:04
